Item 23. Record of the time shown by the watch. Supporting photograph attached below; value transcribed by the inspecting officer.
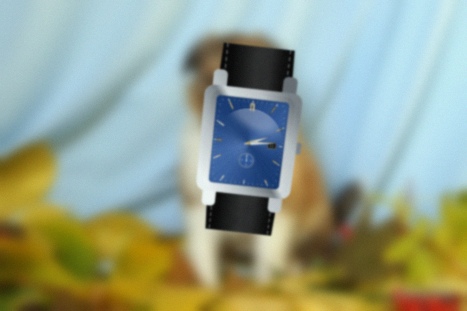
2:14
